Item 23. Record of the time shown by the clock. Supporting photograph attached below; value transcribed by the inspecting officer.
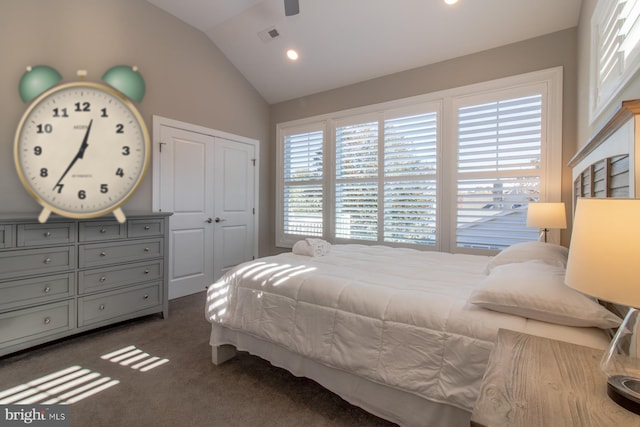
12:36
